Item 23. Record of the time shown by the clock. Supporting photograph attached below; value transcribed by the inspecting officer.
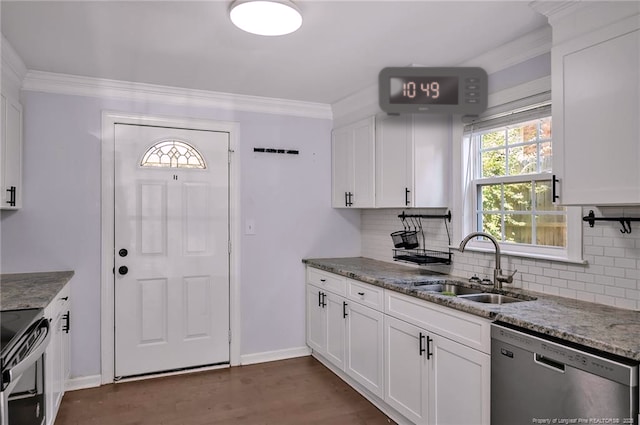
10:49
